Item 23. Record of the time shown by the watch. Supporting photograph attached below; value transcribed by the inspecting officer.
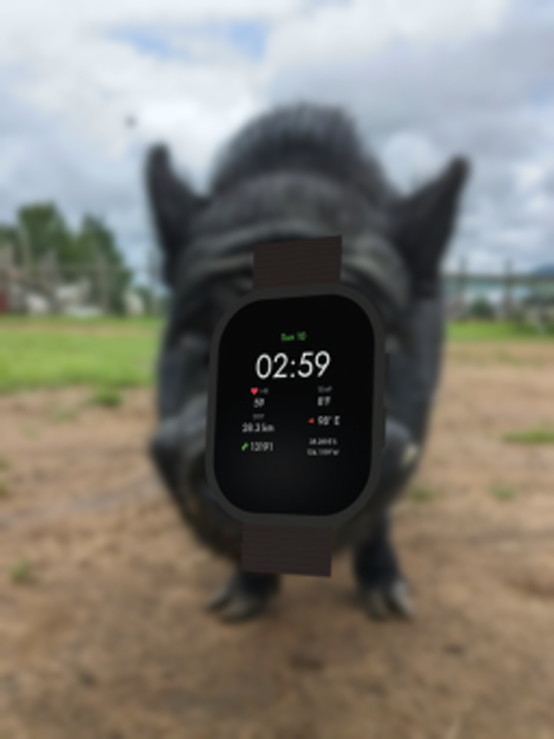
2:59
